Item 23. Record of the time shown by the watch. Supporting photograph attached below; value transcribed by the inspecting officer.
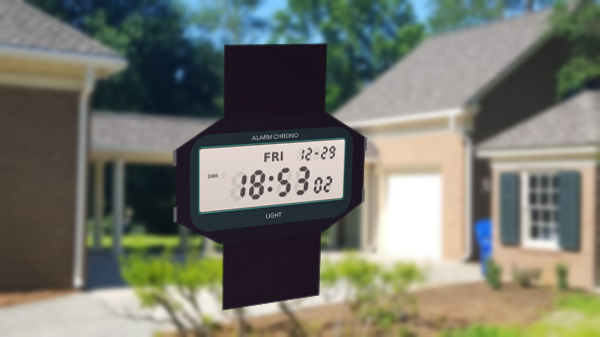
18:53:02
